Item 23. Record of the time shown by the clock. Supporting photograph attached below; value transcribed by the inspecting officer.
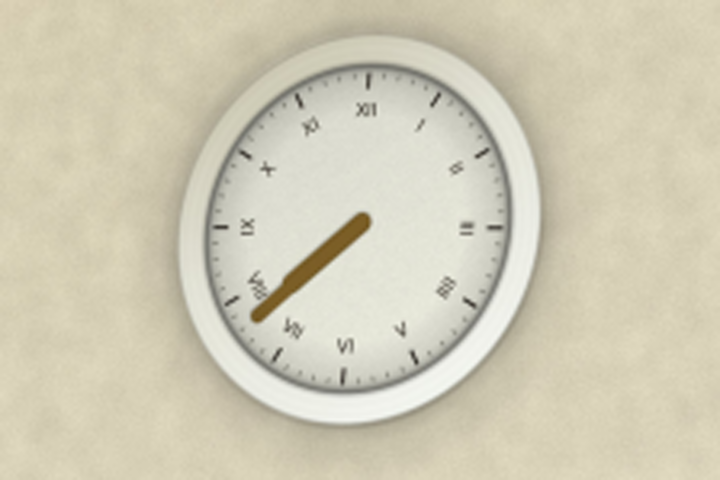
7:38
